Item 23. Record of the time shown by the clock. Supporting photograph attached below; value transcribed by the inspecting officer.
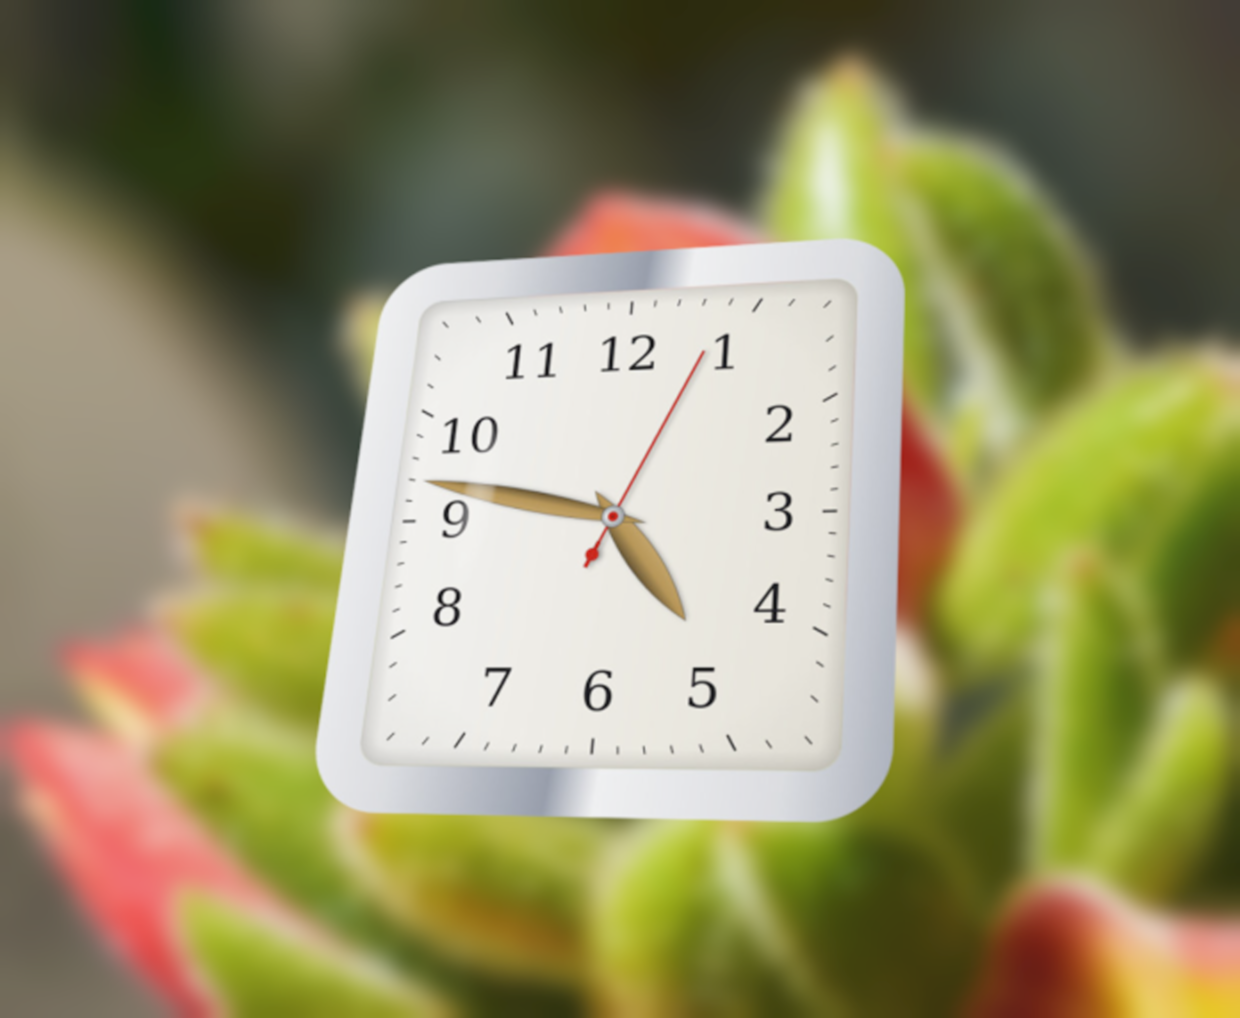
4:47:04
